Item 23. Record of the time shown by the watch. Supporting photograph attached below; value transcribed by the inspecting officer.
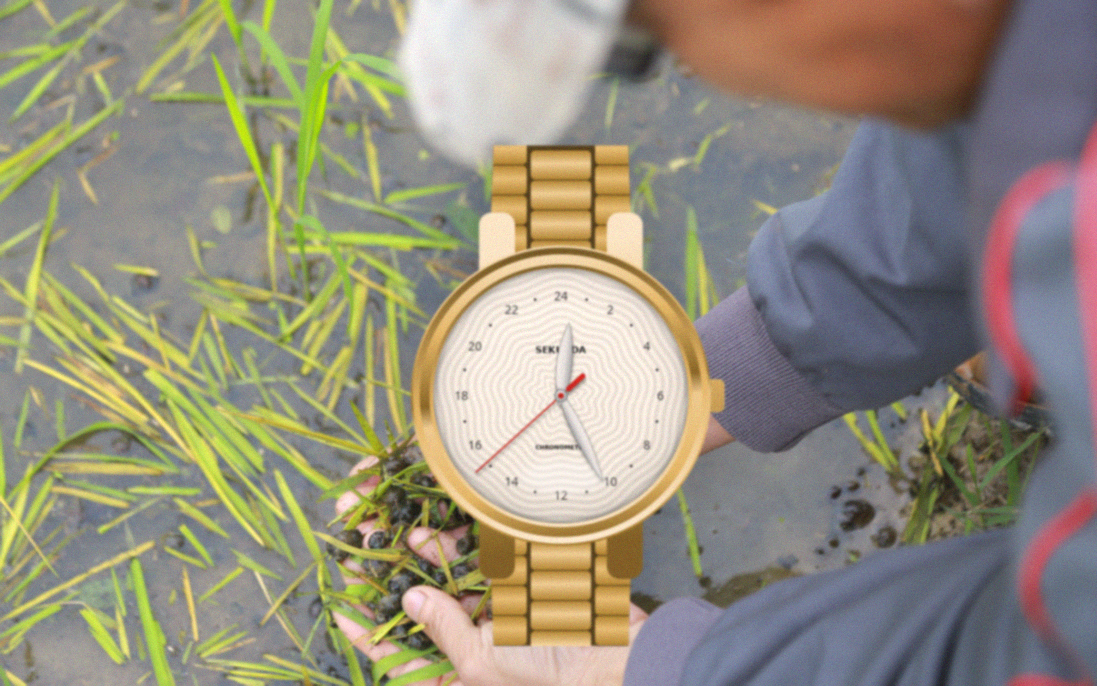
0:25:38
